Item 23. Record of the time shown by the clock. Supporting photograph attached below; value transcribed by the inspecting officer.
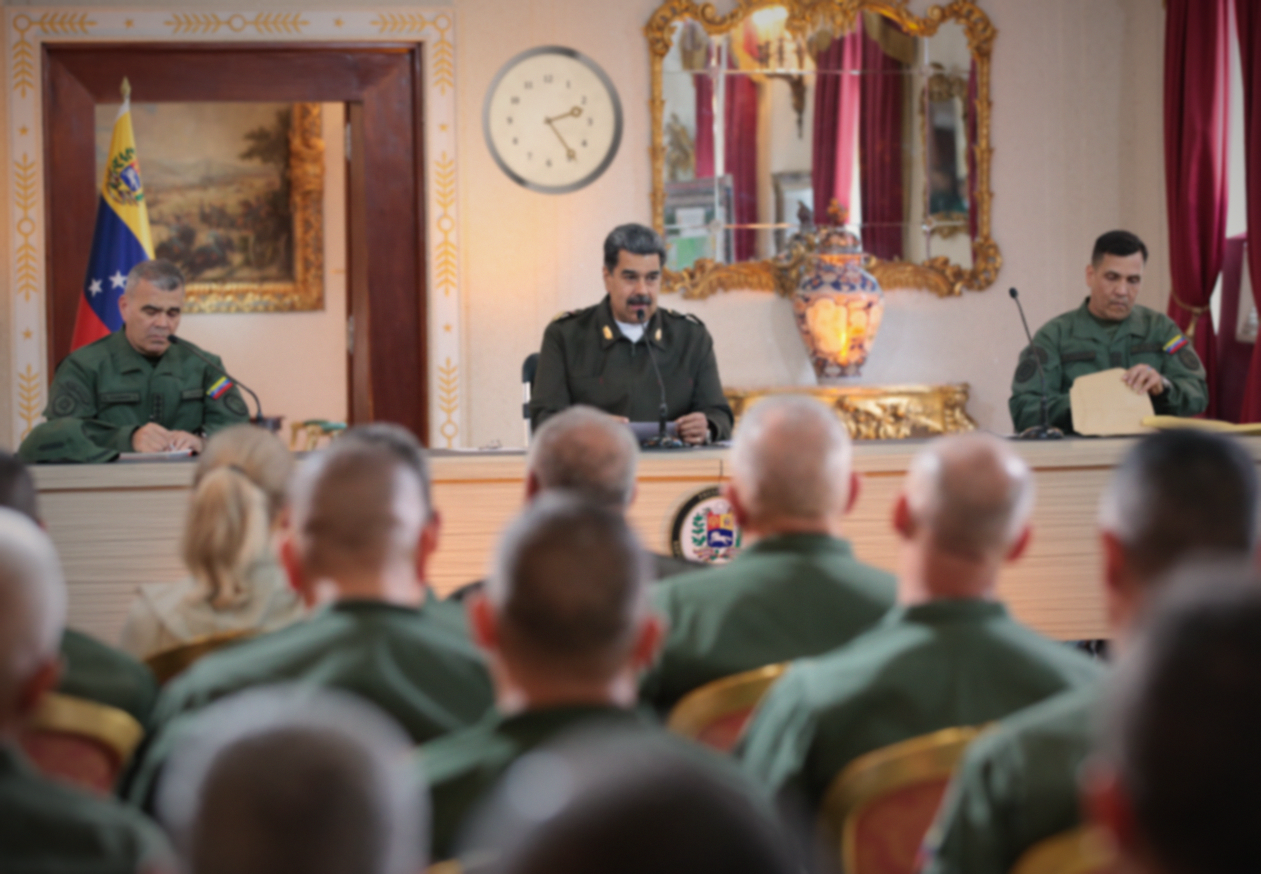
2:24
